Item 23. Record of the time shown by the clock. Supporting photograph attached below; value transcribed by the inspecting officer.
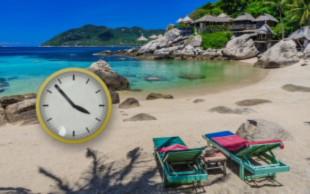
3:53
